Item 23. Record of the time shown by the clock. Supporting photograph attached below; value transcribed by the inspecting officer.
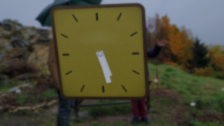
5:28
